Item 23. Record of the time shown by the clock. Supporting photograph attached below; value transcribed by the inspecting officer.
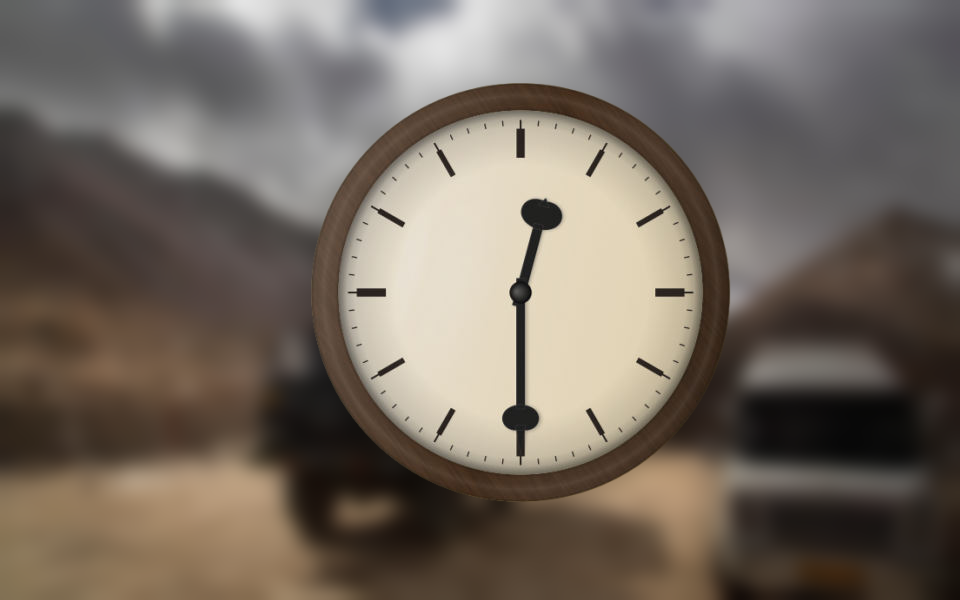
12:30
